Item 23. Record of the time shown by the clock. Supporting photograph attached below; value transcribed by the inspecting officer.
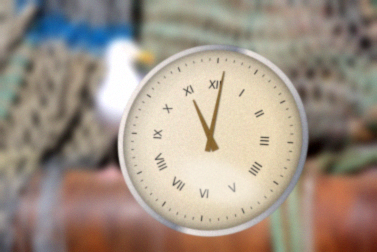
11:01
